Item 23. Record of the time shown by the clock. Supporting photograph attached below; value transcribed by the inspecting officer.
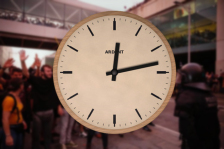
12:13
